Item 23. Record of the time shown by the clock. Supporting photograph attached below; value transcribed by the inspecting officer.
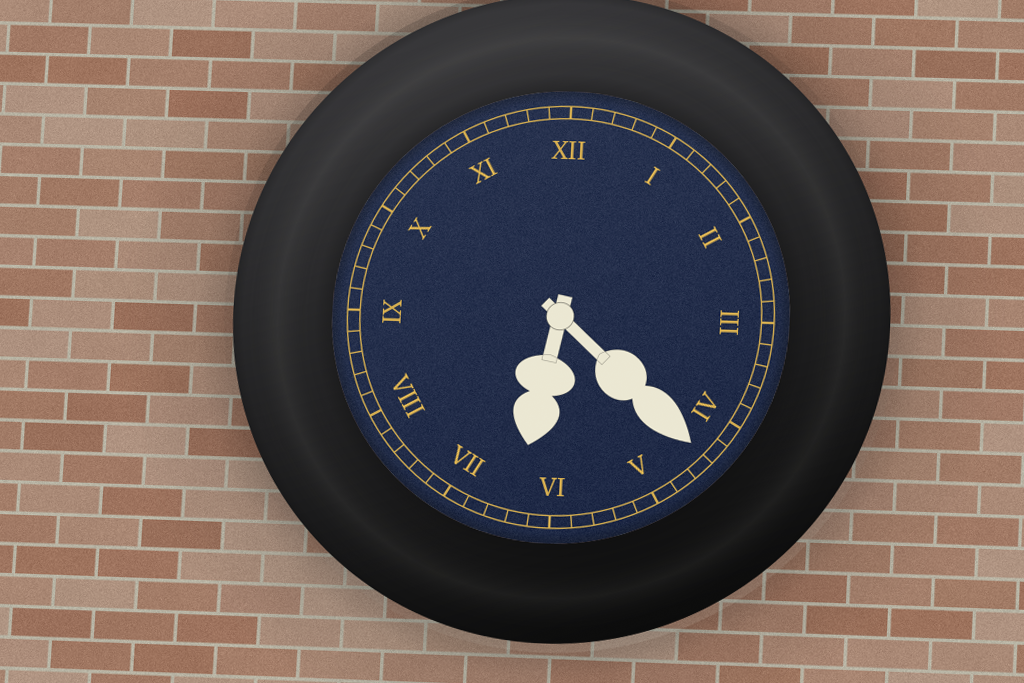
6:22
